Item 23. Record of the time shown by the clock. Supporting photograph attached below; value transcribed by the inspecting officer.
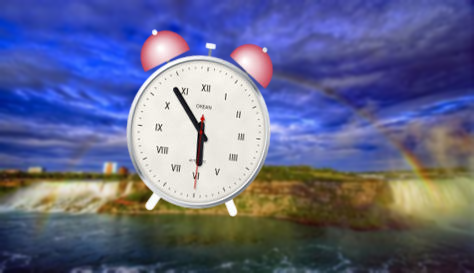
5:53:30
